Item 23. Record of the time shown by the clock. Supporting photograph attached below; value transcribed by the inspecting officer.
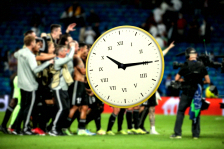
10:15
